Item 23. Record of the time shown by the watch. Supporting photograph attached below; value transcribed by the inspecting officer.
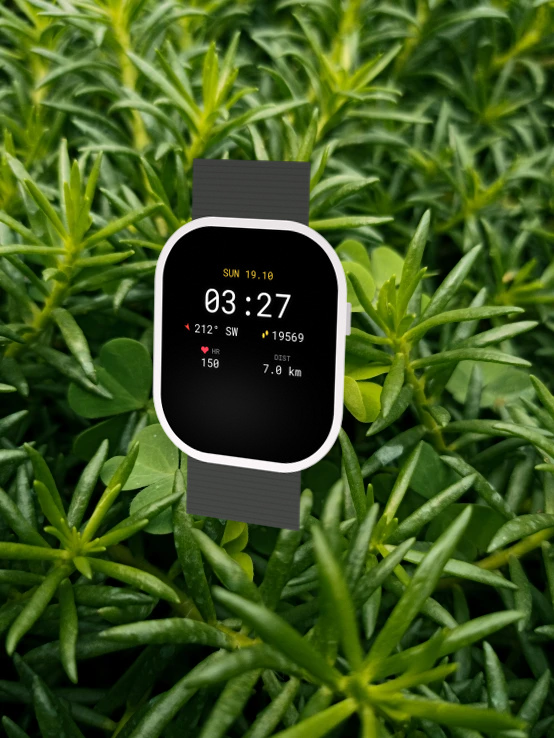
3:27
